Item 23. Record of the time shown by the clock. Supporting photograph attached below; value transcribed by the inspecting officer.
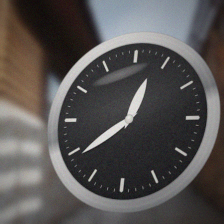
12:39
